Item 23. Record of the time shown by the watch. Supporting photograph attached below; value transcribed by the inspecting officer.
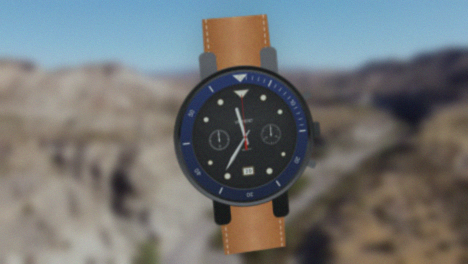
11:36
